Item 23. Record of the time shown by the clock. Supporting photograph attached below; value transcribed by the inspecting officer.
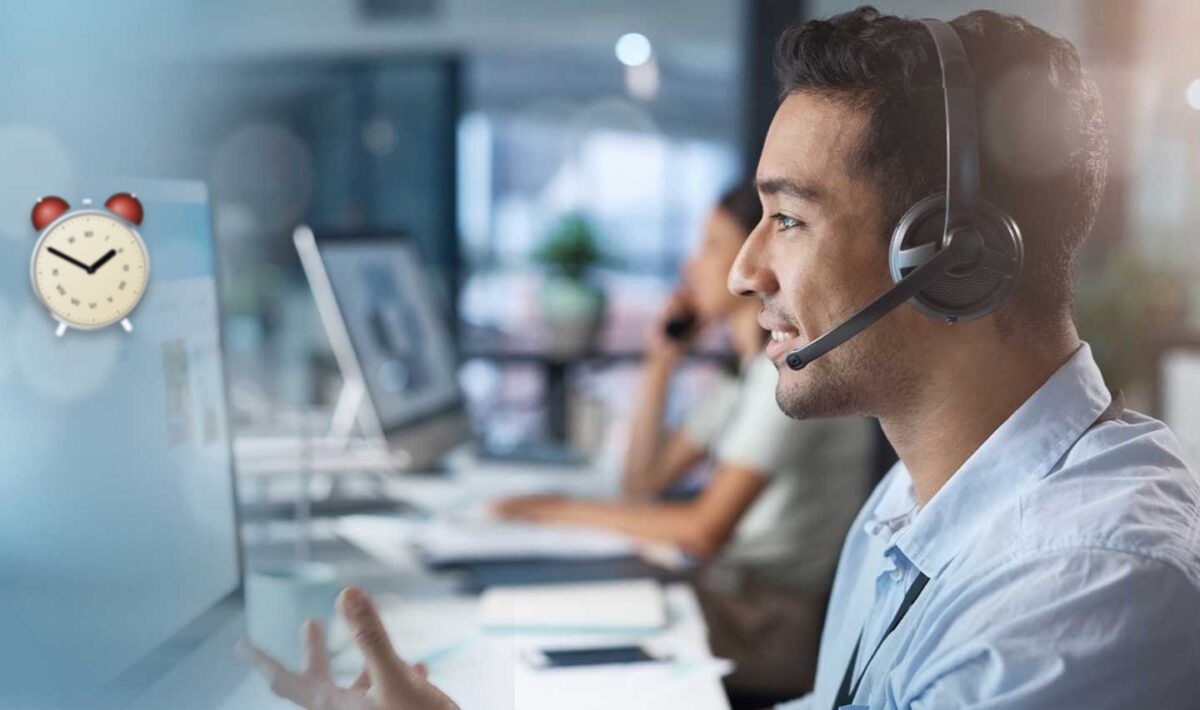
1:50
